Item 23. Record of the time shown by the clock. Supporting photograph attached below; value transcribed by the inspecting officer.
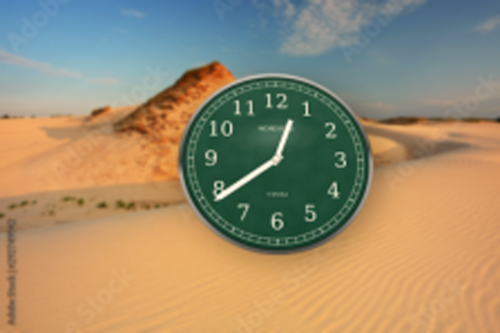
12:39
